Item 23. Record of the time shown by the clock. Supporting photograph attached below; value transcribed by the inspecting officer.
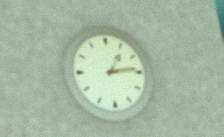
1:14
